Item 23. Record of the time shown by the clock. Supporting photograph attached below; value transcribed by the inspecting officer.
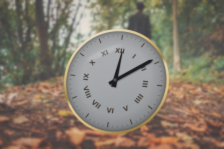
12:09
